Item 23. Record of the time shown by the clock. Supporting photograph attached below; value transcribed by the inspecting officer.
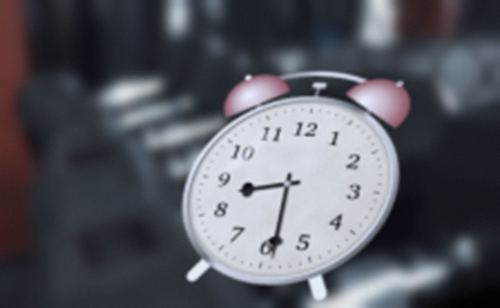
8:29
